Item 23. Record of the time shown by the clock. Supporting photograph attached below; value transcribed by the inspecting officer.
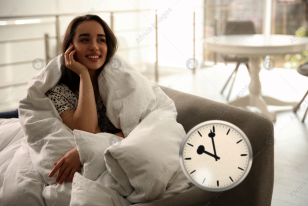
9:59
